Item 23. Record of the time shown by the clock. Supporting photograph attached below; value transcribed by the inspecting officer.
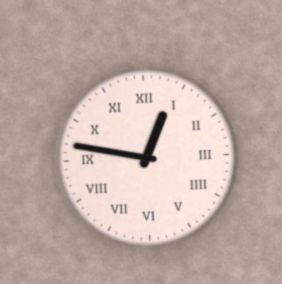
12:47
